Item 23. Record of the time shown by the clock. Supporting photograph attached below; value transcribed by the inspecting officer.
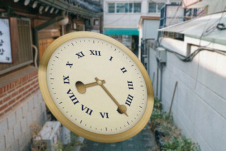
8:24
